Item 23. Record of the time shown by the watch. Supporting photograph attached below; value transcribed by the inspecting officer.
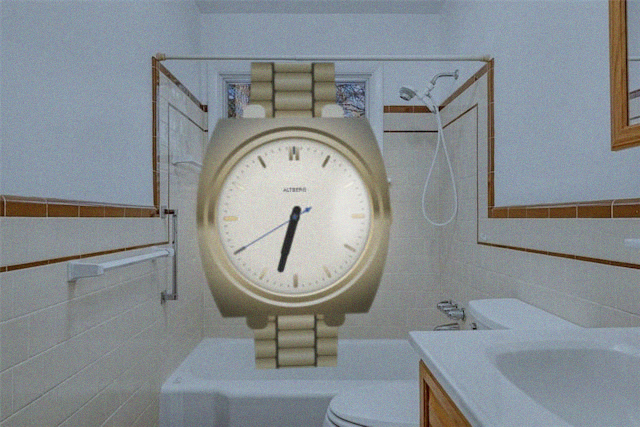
6:32:40
